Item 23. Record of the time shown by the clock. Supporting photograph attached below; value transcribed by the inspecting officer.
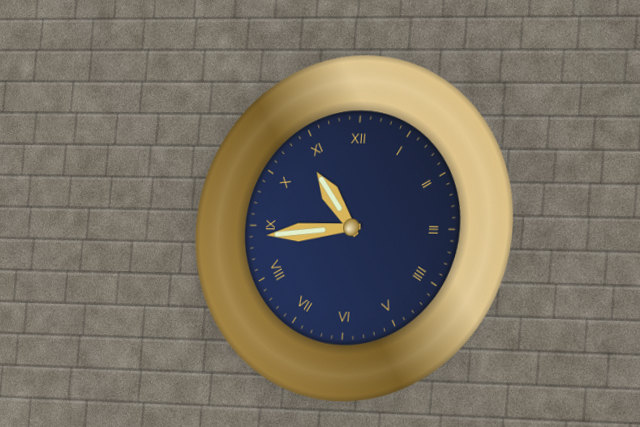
10:44
